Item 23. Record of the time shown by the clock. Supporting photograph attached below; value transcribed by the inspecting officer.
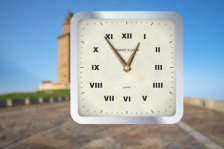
12:54
